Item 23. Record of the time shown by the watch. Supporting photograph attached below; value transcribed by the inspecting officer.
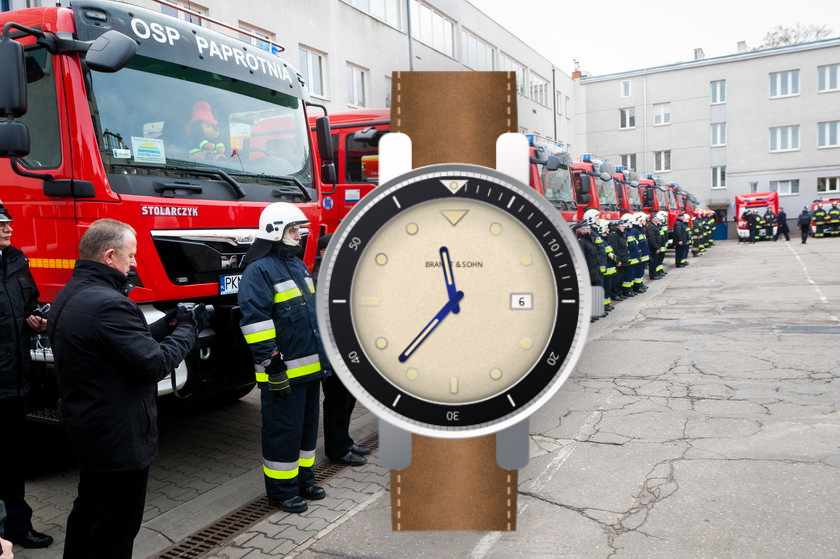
11:37
